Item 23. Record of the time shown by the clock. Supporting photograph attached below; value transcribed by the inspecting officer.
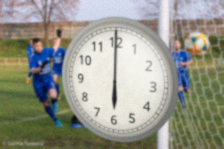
6:00
